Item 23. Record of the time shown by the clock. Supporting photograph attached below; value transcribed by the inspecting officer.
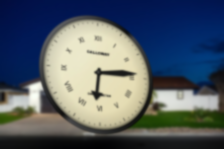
6:14
